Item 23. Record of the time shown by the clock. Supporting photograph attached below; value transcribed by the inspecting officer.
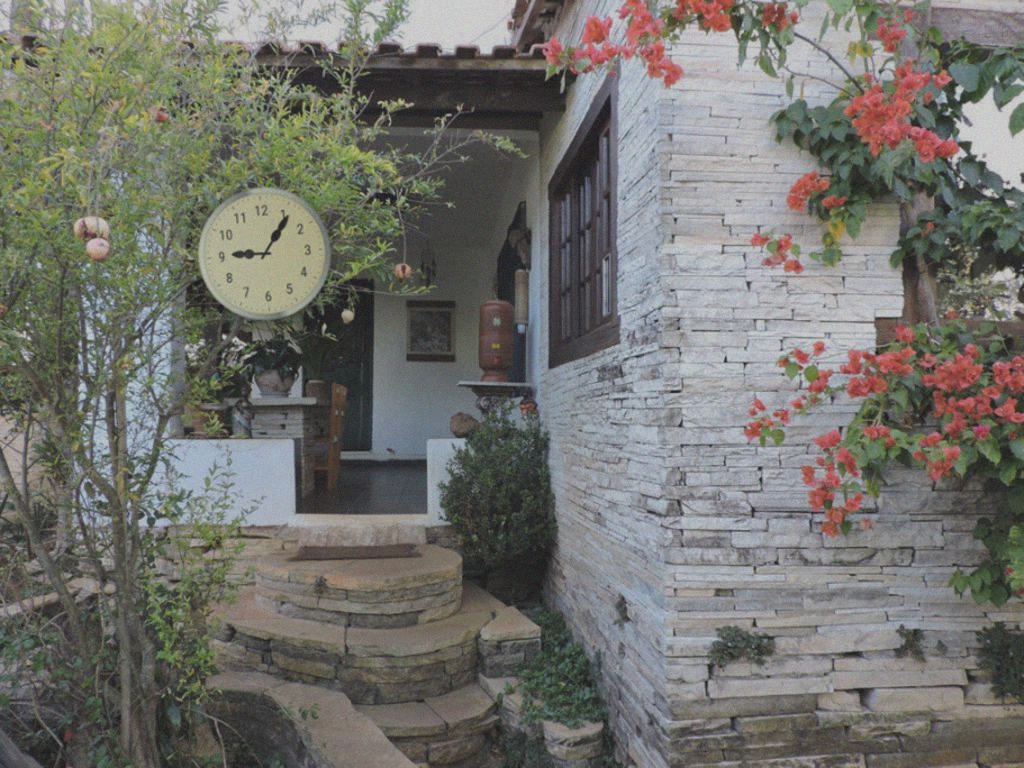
9:06
